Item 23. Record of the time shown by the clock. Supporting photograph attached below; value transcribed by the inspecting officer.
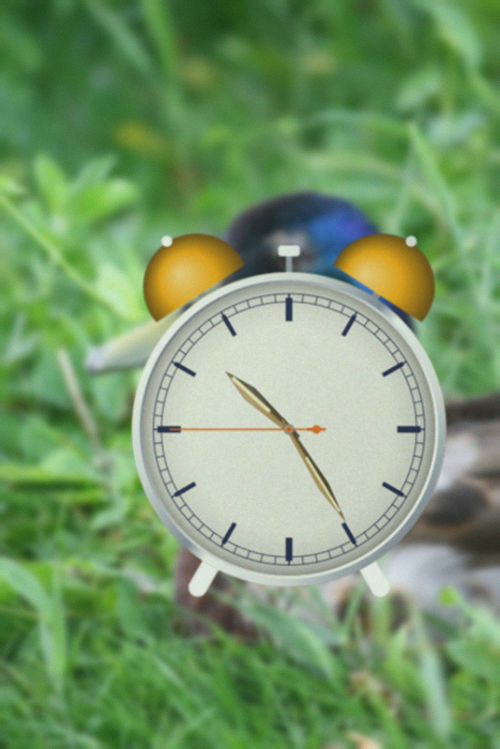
10:24:45
